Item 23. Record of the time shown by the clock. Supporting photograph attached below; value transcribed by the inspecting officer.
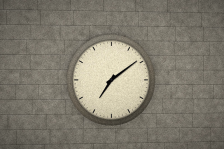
7:09
